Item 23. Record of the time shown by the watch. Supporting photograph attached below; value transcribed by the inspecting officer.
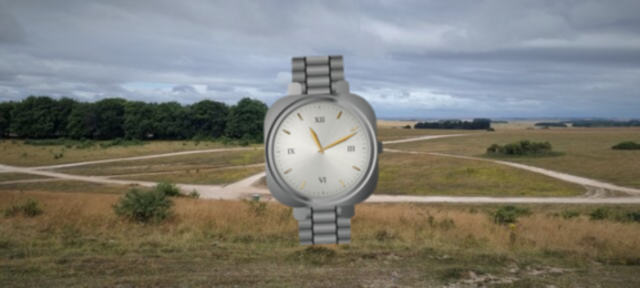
11:11
